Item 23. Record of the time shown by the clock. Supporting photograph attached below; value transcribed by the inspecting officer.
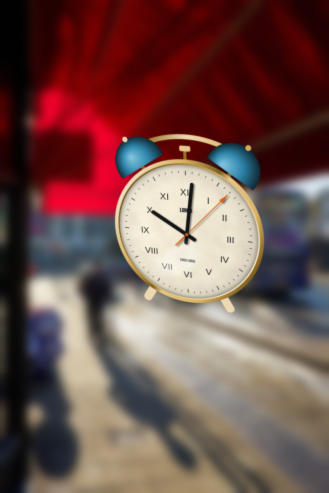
10:01:07
